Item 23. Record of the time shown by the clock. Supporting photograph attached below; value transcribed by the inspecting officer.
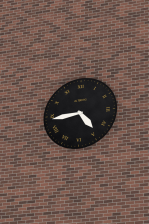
4:44
